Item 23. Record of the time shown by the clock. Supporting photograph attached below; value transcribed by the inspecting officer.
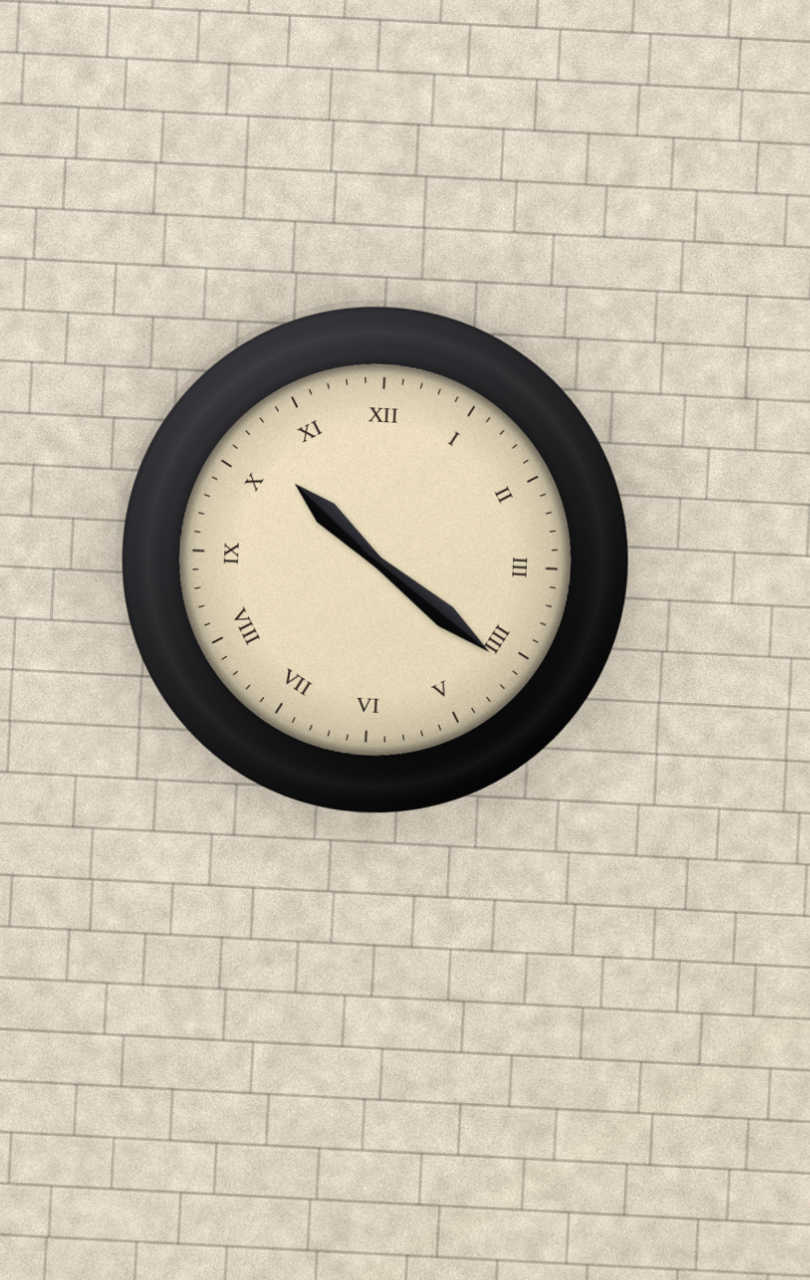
10:21
